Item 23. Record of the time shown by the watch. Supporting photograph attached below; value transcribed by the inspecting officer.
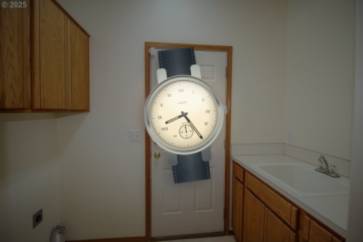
8:25
